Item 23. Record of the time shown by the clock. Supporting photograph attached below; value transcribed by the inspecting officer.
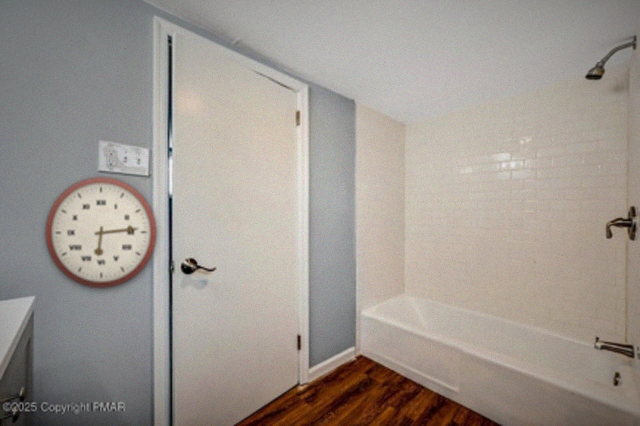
6:14
